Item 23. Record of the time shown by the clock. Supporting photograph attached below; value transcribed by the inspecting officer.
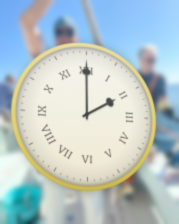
2:00
